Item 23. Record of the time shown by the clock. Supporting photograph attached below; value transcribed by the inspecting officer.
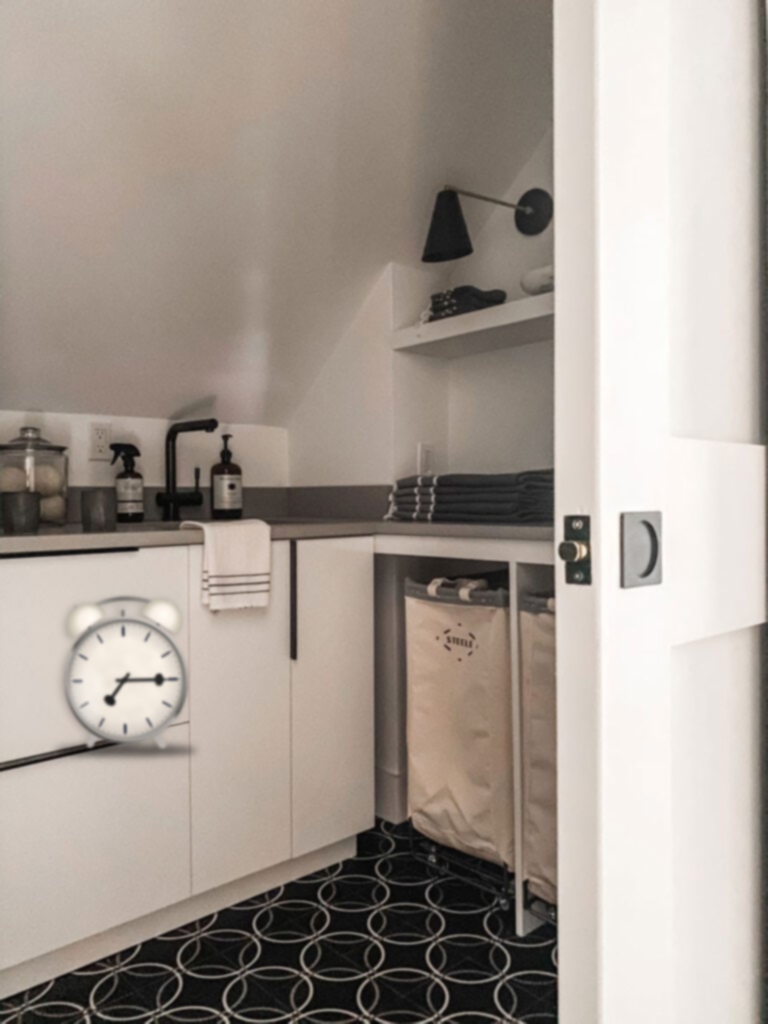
7:15
